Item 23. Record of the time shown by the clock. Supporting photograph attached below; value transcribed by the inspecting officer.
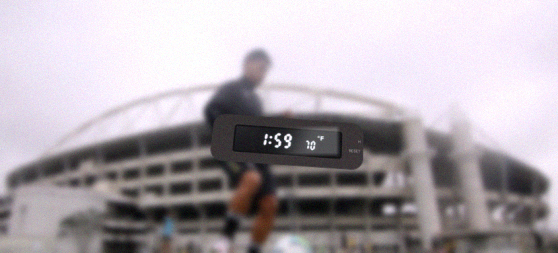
1:59
